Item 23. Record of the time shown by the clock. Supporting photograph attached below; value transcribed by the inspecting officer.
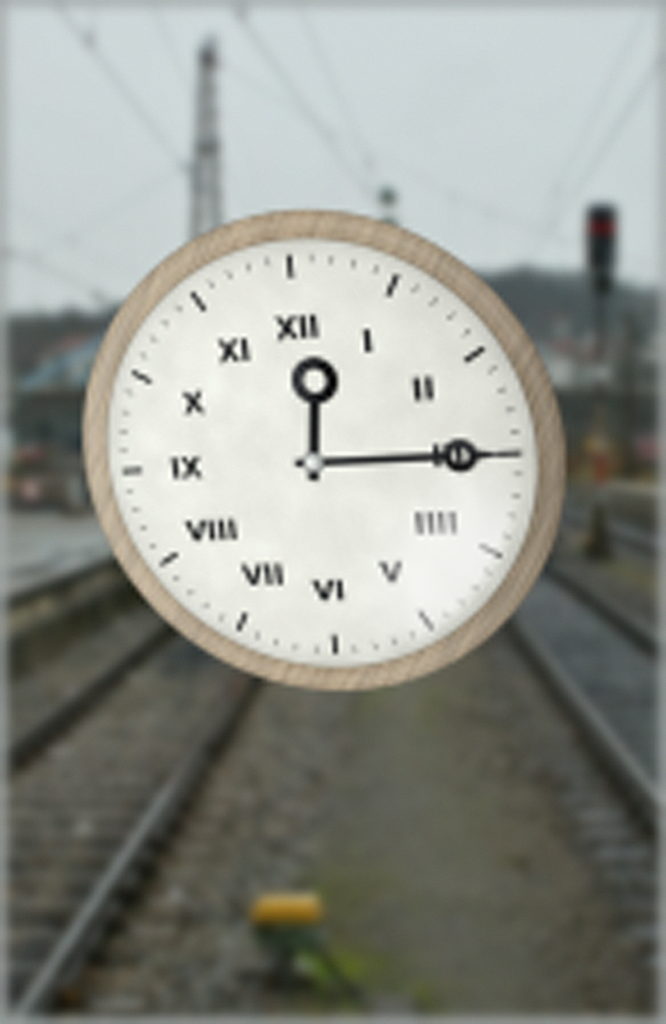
12:15
